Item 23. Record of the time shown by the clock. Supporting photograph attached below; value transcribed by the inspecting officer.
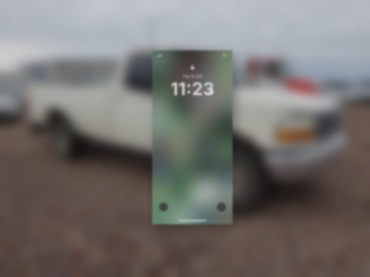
11:23
